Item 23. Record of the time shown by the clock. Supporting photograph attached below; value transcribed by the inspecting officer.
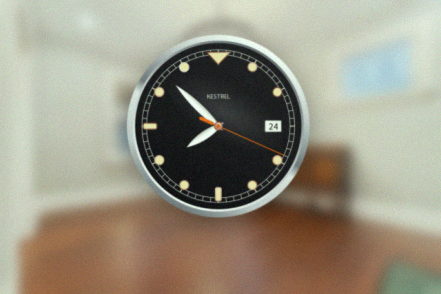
7:52:19
